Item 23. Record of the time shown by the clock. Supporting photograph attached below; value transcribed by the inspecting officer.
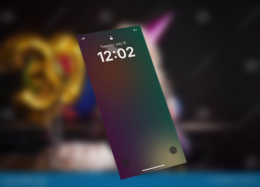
12:02
